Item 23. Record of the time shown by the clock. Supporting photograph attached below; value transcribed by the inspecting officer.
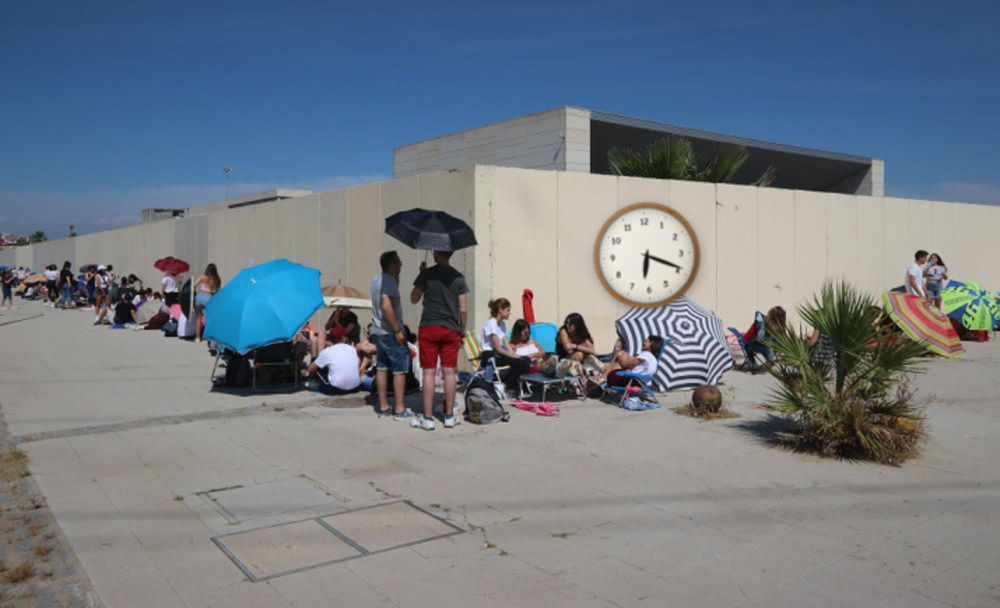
6:19
